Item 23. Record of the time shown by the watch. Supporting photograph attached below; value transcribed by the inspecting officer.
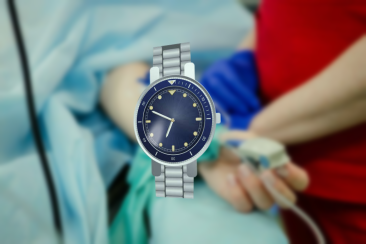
6:49
